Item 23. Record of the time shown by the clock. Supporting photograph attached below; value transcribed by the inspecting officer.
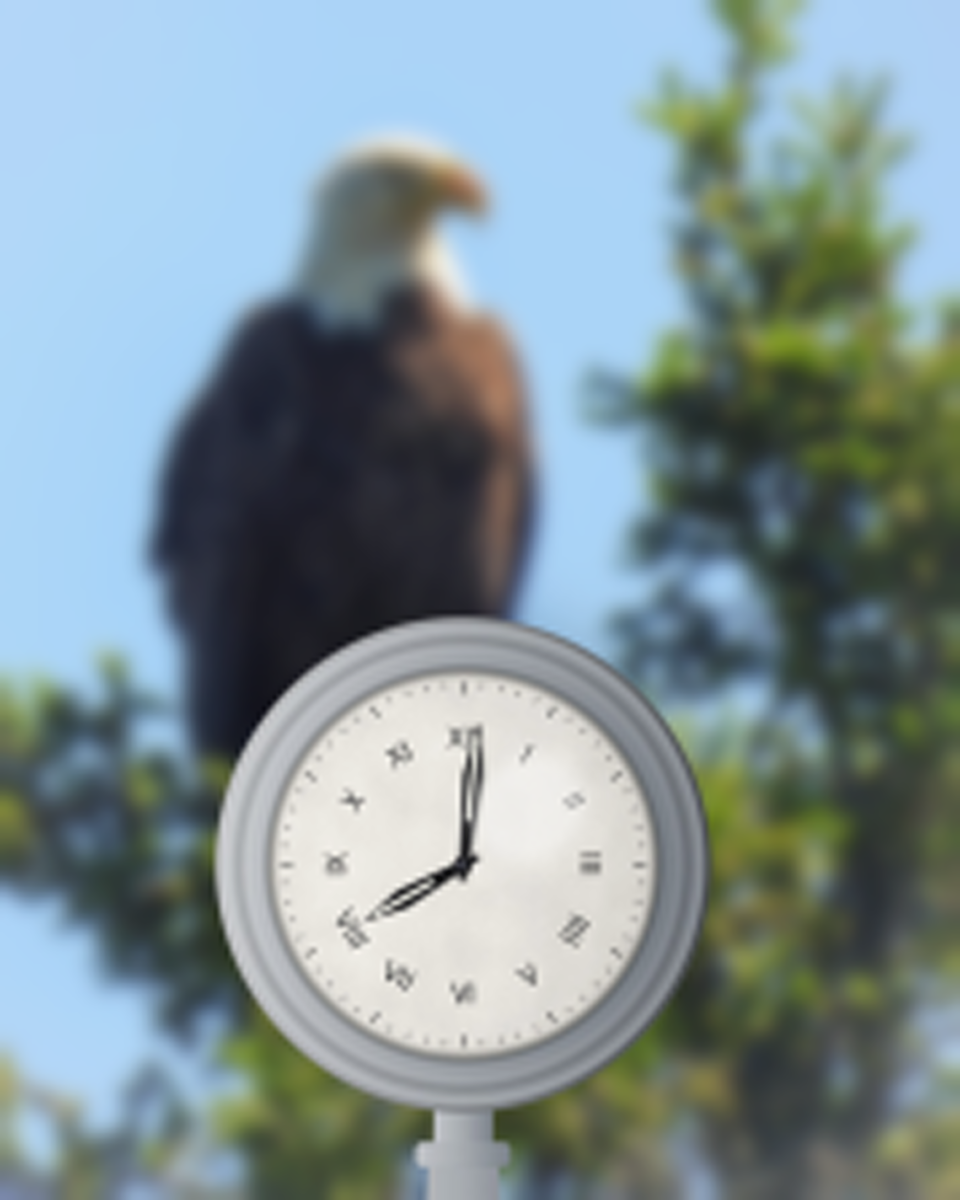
8:01
